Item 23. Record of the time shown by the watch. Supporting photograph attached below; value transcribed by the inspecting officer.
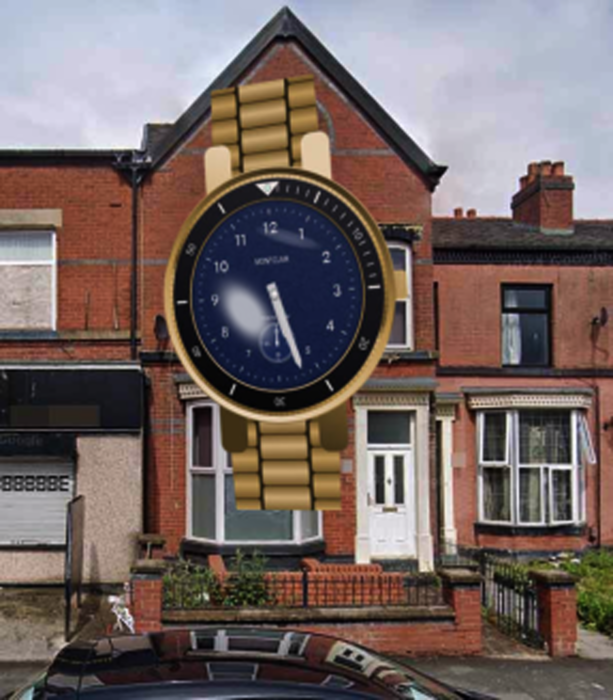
5:27
